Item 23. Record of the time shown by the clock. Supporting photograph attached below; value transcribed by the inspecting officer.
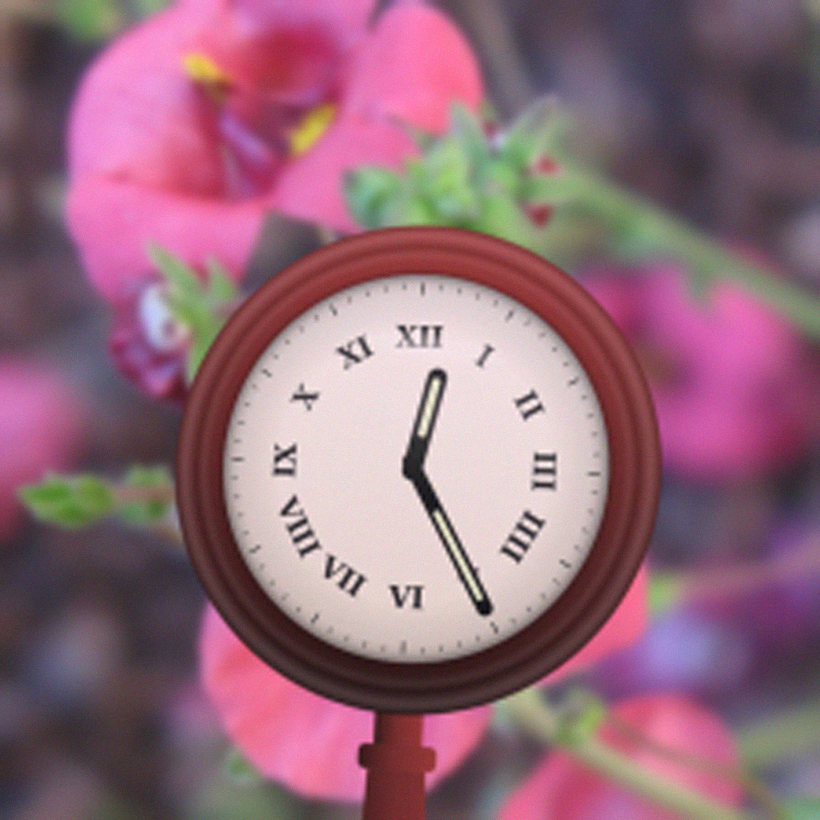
12:25
